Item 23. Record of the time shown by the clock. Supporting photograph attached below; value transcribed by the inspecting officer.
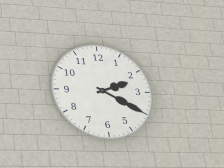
2:20
